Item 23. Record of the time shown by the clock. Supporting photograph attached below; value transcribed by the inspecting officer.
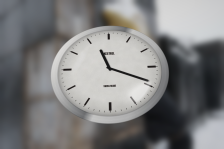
11:19
